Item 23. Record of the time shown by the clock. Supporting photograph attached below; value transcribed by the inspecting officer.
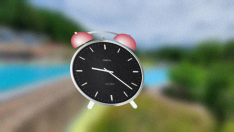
9:22
